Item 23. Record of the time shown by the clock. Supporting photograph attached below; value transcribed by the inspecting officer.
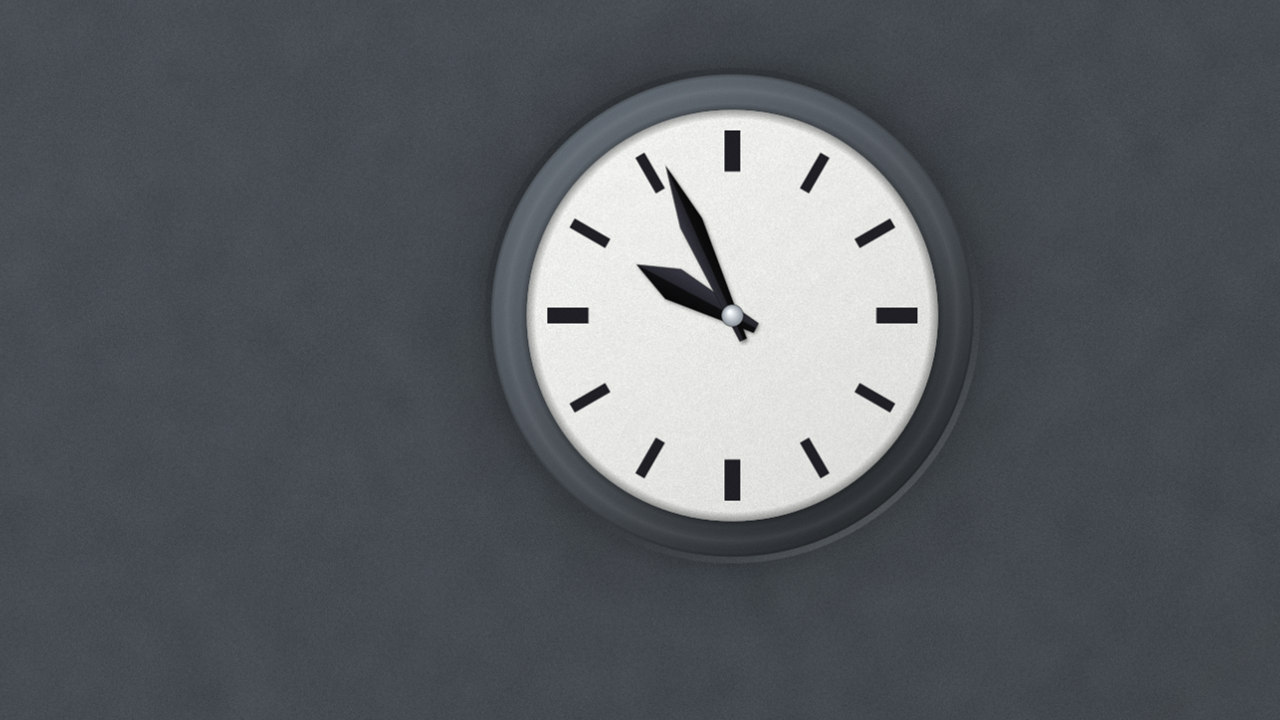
9:56
